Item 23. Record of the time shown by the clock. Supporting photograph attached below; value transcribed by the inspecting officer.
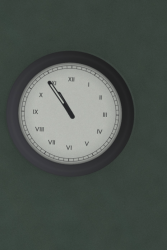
10:54
